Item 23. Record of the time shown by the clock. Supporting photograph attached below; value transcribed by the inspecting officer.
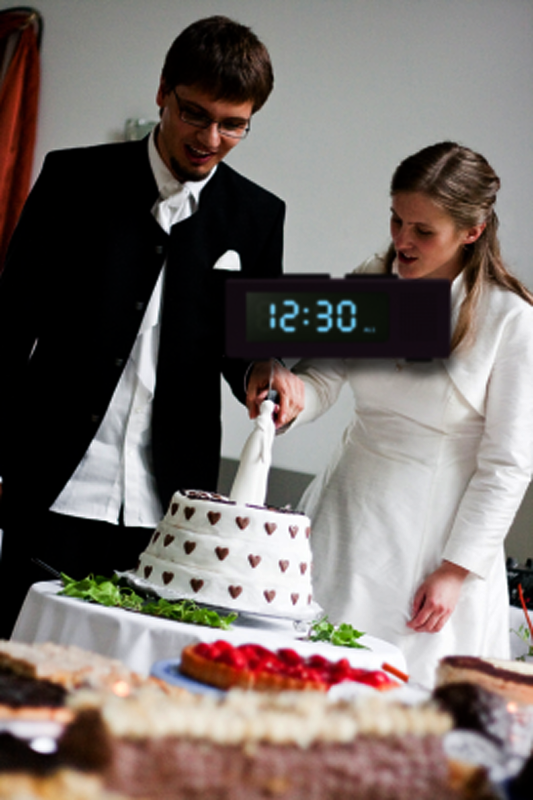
12:30
